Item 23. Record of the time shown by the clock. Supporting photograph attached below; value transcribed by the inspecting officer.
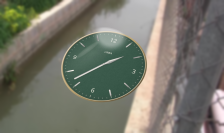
1:37
